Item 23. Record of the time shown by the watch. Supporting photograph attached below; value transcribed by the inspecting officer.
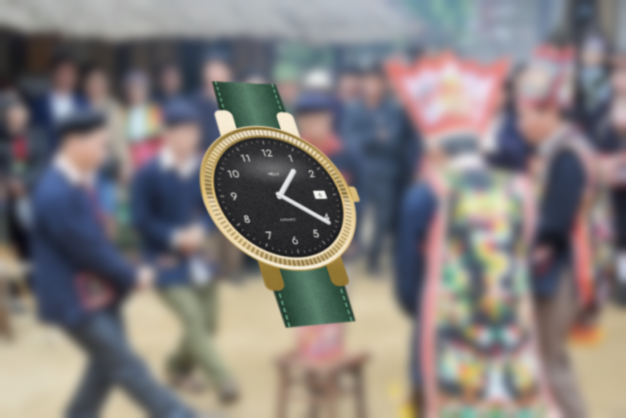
1:21
